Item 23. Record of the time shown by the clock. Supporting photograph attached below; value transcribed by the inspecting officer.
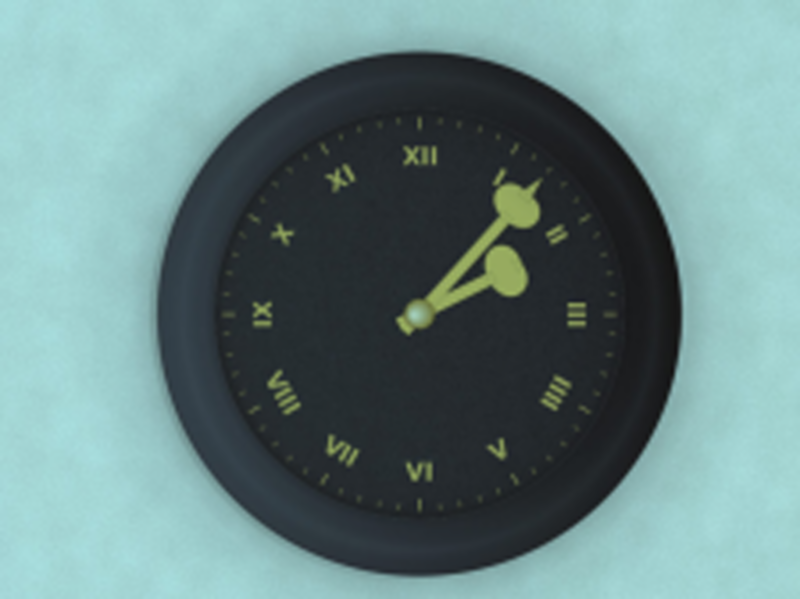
2:07
